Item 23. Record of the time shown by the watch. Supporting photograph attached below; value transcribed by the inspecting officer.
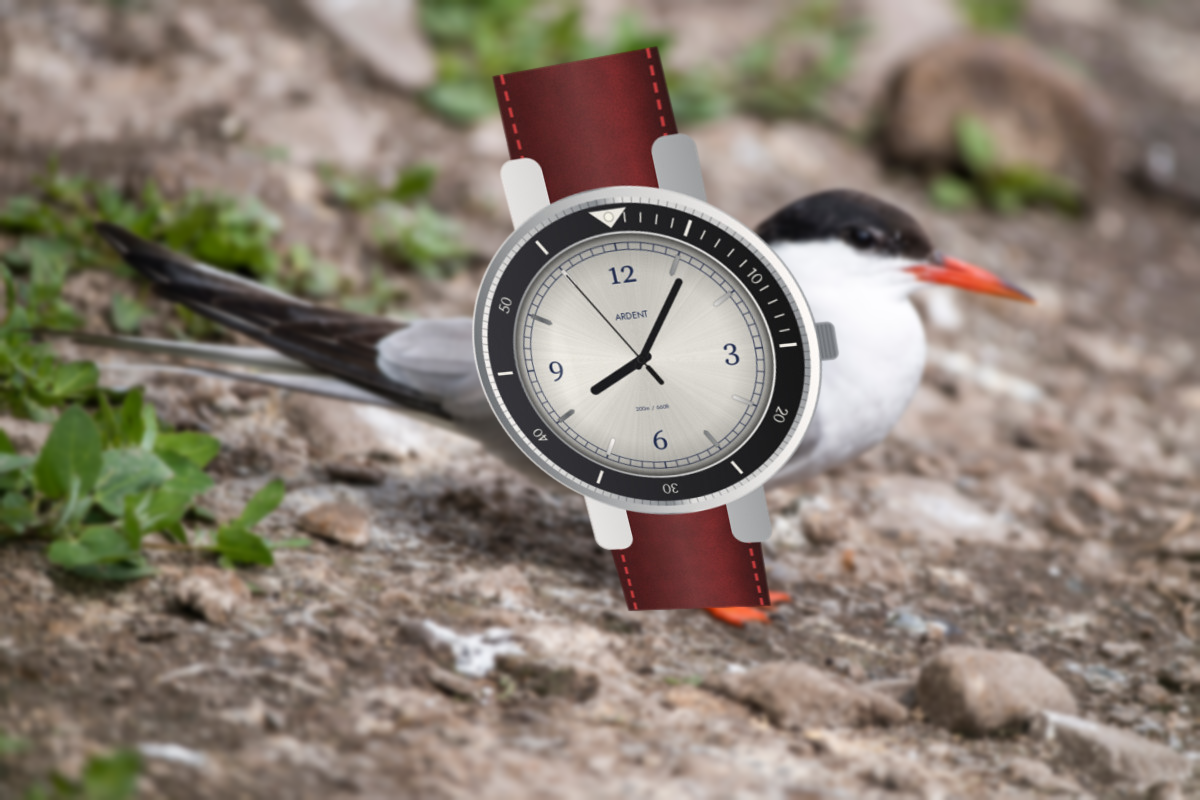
8:05:55
